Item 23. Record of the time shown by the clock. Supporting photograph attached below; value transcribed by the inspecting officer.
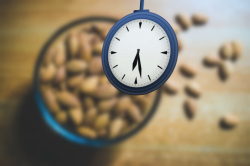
6:28
